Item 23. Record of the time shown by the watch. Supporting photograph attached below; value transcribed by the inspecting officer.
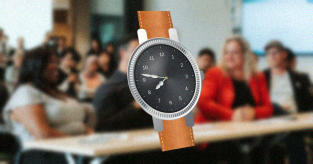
7:47
